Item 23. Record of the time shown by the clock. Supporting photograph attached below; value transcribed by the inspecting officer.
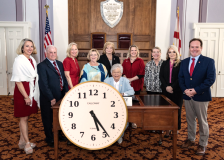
5:24
